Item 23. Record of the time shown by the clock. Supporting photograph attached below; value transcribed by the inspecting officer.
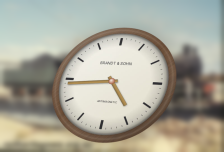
4:44
